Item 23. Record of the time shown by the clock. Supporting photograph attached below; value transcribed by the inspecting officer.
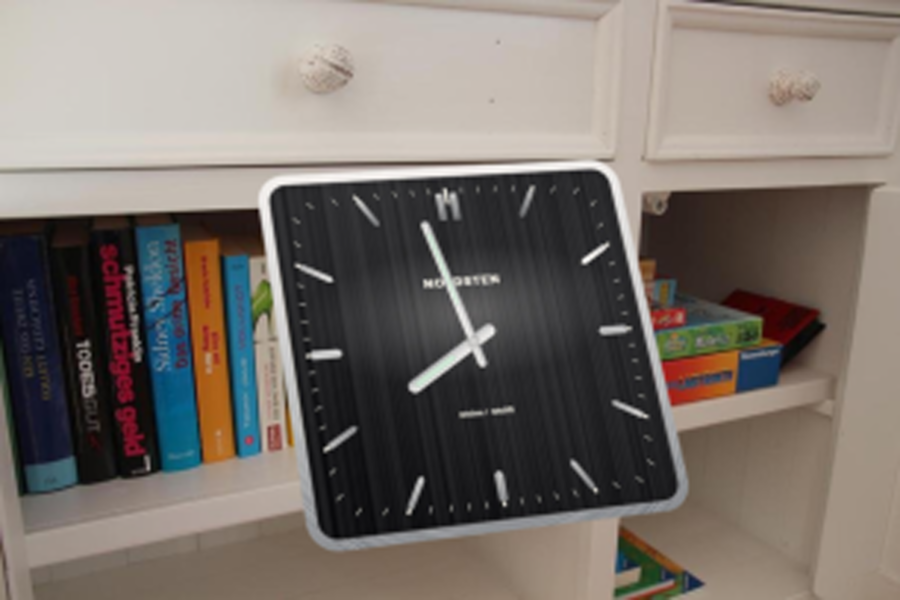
7:58
